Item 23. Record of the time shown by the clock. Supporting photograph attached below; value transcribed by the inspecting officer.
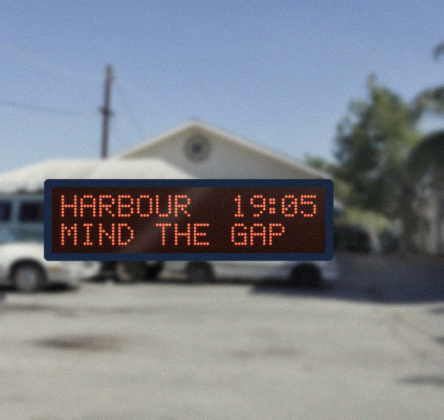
19:05
